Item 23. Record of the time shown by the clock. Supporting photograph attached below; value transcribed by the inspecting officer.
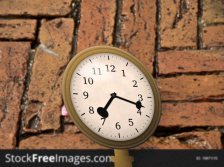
7:18
